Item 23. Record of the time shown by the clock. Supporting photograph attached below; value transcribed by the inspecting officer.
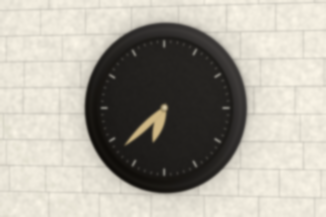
6:38
